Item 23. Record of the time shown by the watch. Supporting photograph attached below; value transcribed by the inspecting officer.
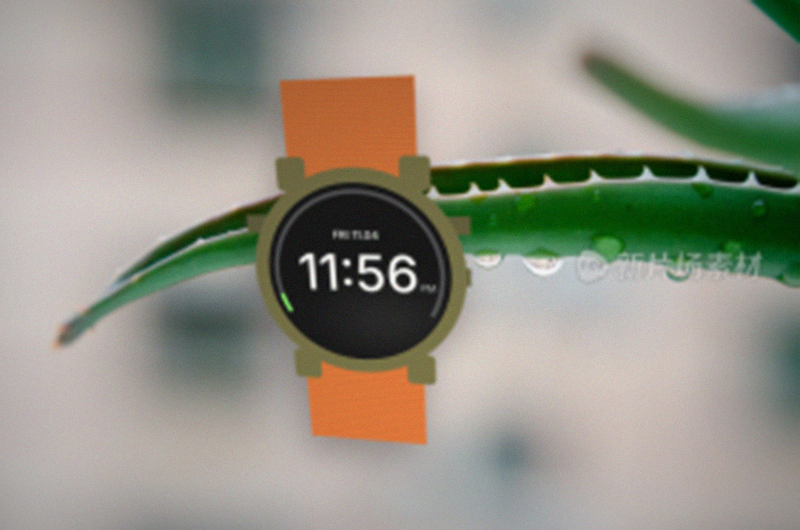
11:56
